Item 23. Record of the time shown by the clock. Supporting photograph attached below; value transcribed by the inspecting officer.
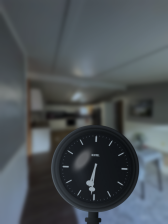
6:31
